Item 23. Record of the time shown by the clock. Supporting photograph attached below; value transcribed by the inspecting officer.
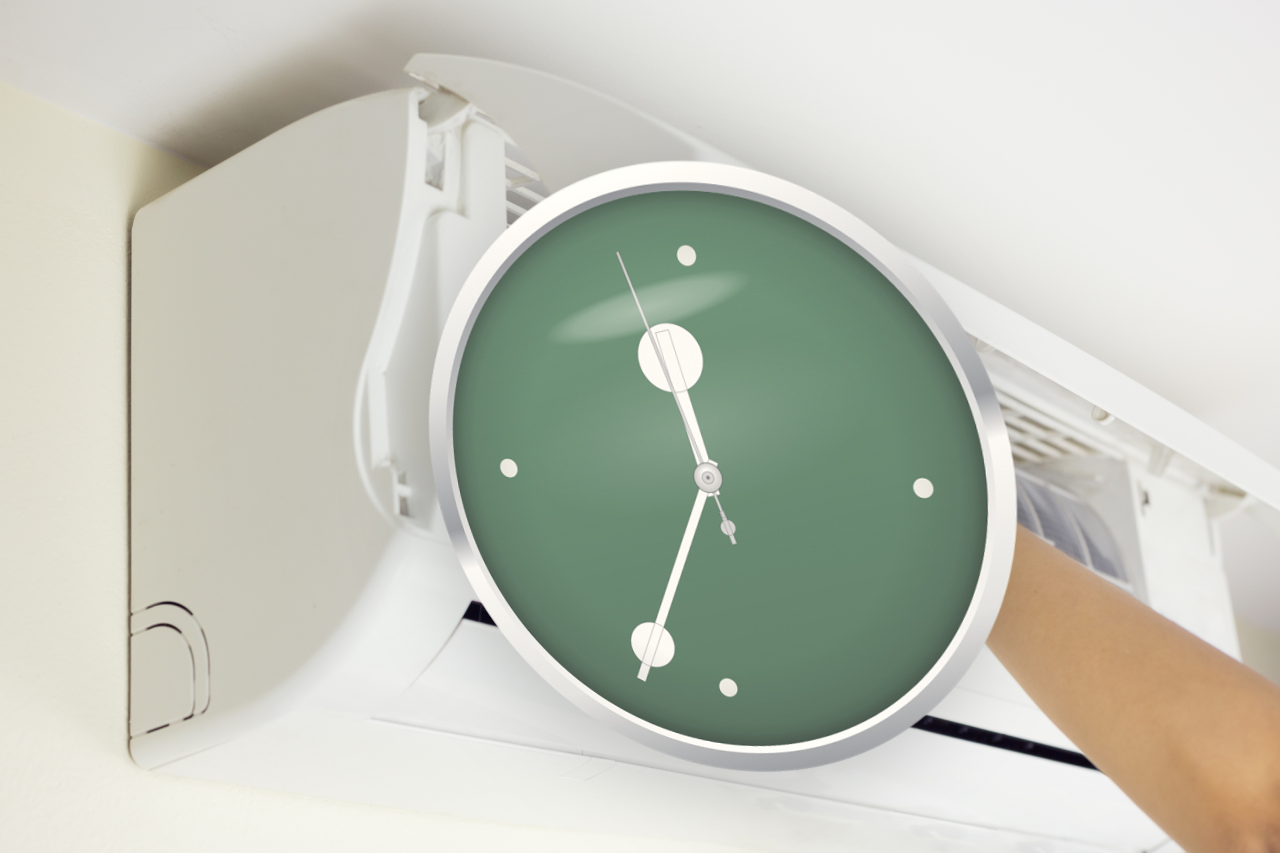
11:33:57
